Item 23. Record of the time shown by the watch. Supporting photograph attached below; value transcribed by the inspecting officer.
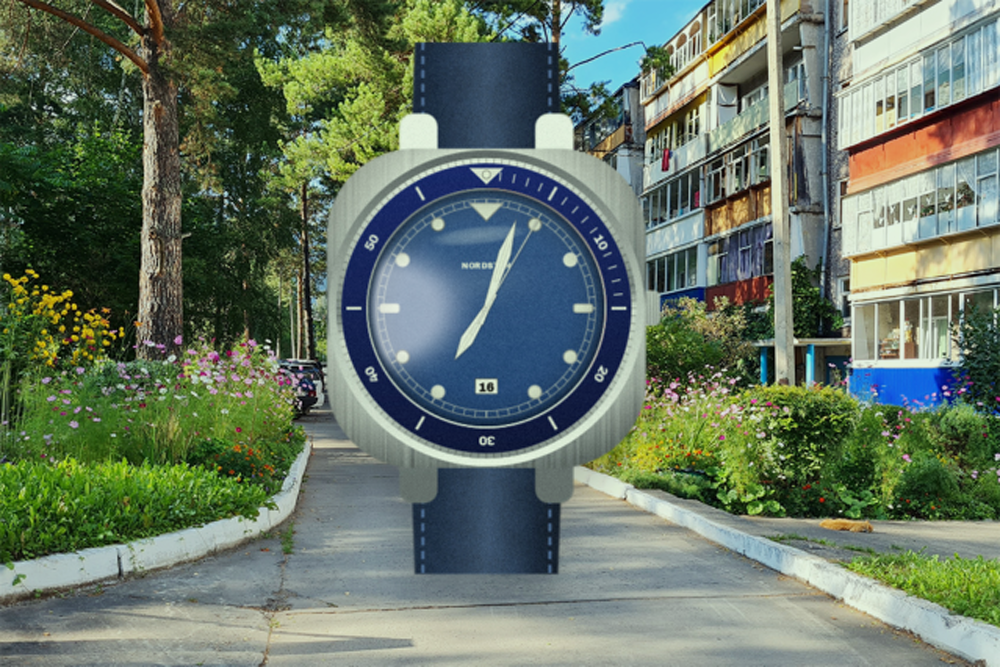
7:03:05
